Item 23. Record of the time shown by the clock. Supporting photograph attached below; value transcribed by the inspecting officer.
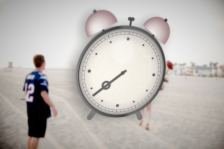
7:38
